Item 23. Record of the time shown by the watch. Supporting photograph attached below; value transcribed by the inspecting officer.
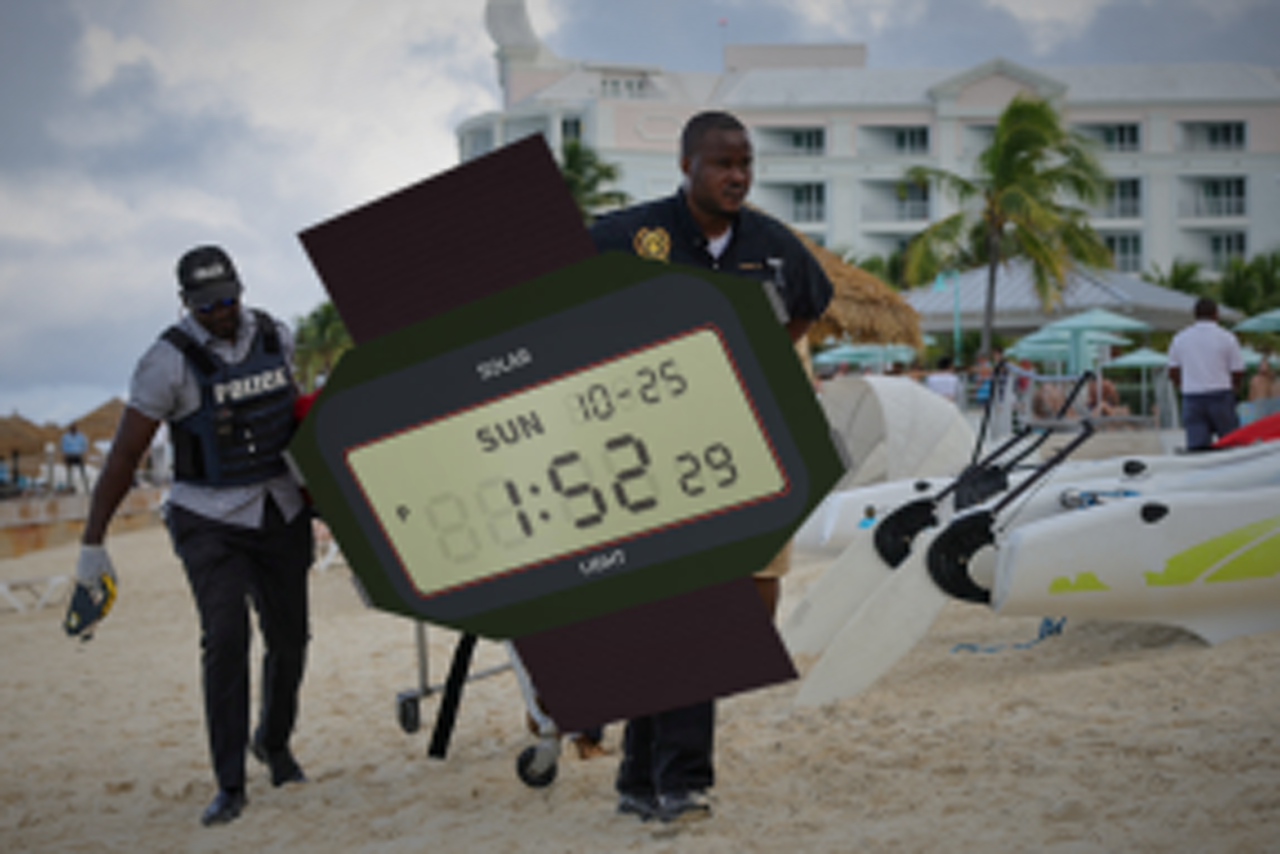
1:52:29
